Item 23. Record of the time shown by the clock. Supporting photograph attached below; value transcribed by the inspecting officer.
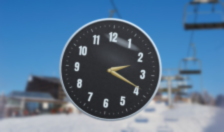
2:19
